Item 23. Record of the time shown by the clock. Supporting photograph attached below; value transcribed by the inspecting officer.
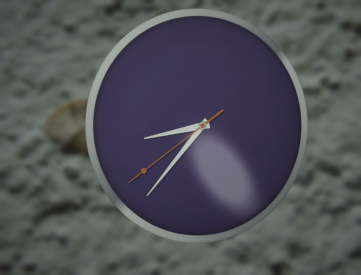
8:36:39
